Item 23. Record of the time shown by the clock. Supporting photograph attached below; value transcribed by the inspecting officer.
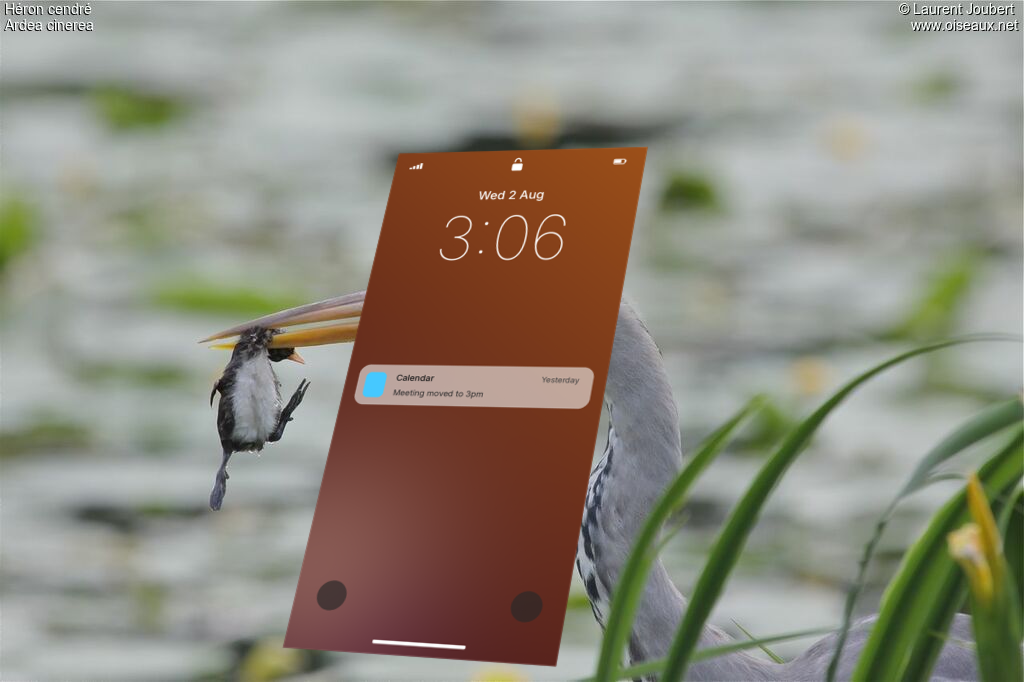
3:06
